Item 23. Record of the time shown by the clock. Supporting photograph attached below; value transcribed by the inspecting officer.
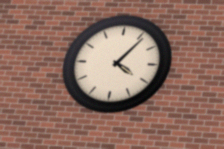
4:06
